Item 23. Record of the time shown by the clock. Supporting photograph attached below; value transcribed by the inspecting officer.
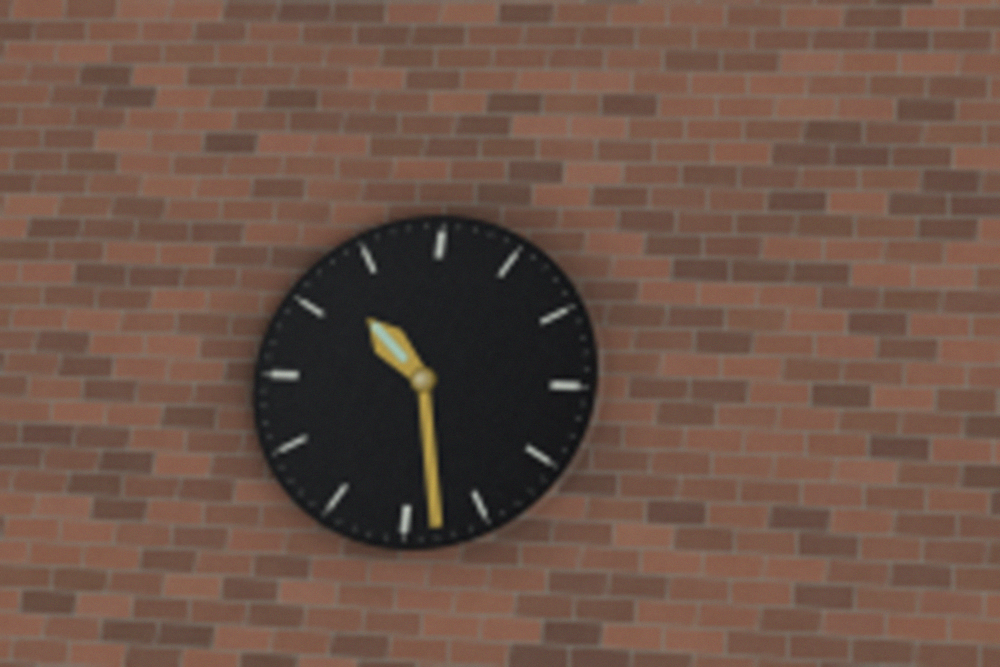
10:28
